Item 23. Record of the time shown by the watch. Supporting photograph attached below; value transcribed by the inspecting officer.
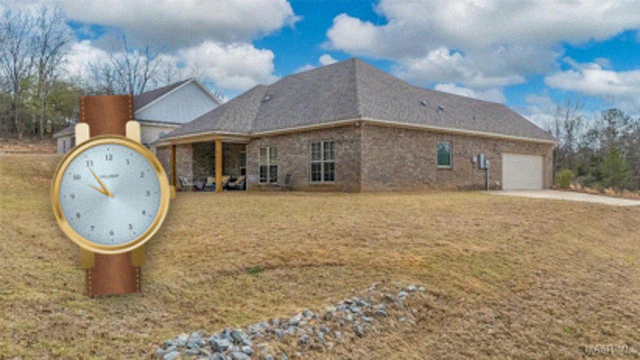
9:54
